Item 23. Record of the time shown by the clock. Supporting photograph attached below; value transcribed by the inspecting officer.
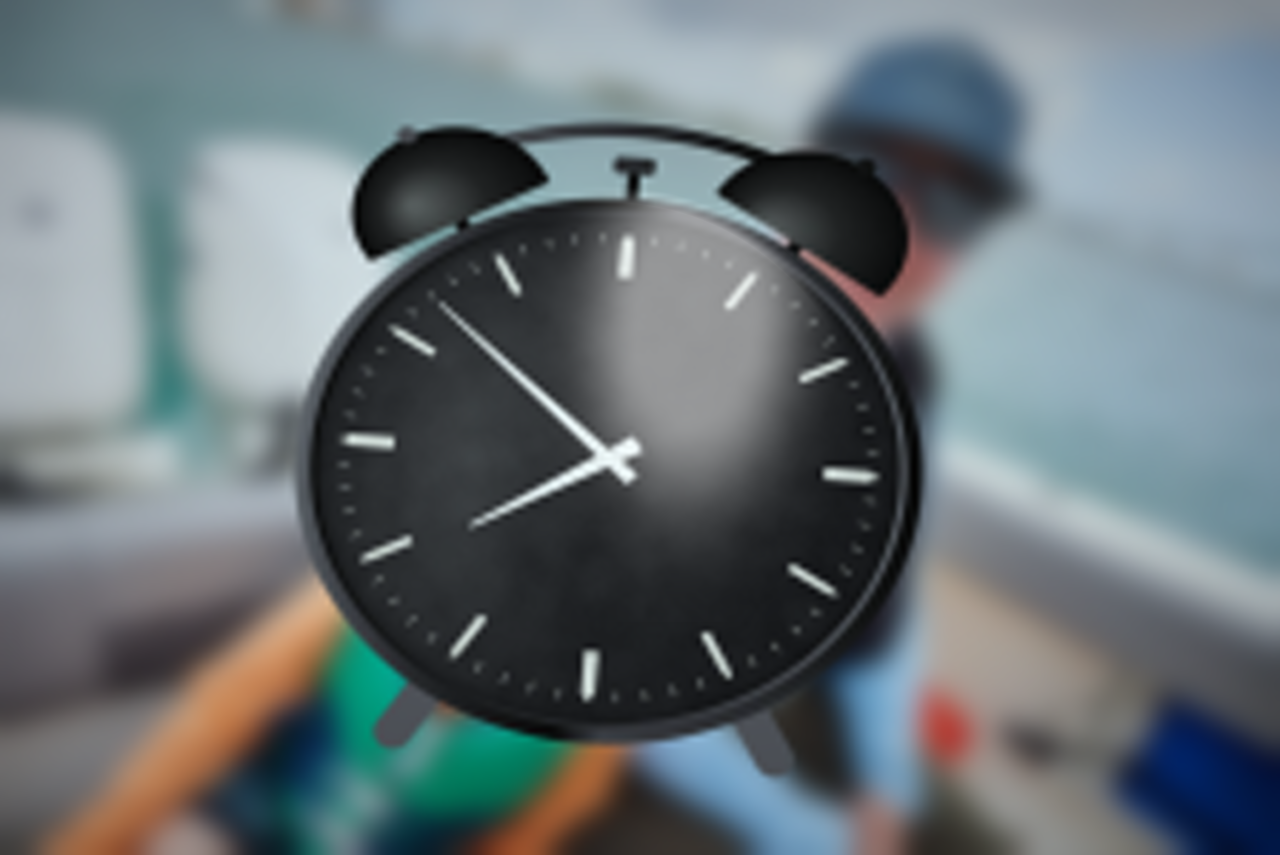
7:52
